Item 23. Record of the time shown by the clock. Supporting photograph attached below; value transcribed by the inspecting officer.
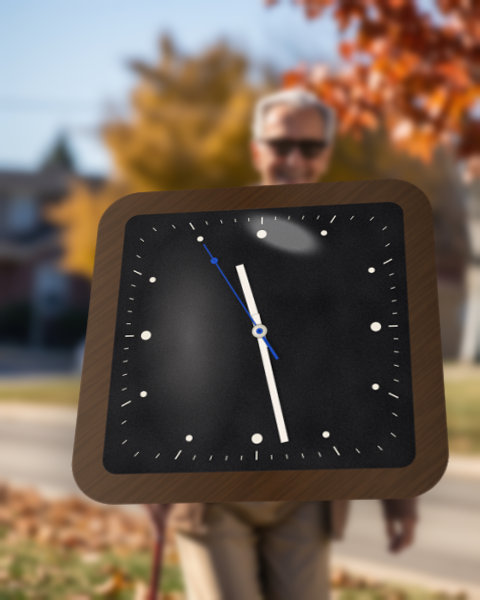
11:27:55
